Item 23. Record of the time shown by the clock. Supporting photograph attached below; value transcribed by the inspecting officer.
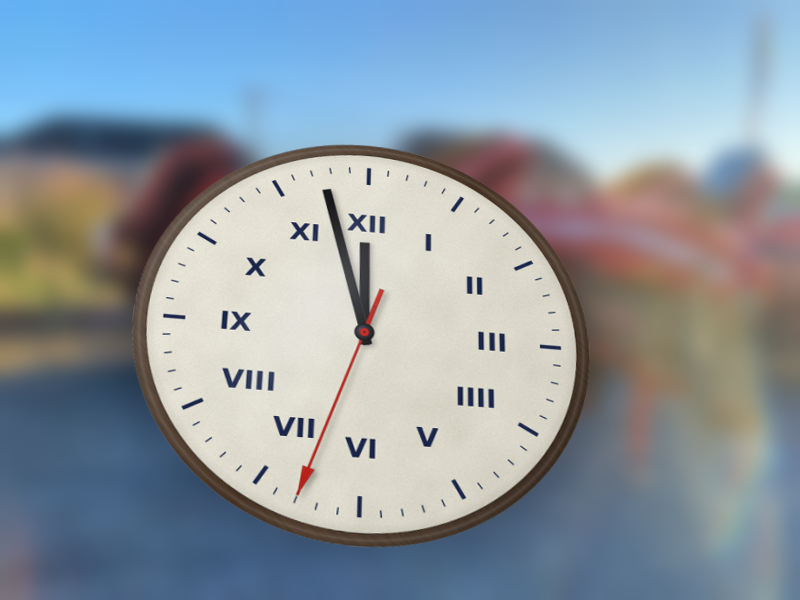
11:57:33
